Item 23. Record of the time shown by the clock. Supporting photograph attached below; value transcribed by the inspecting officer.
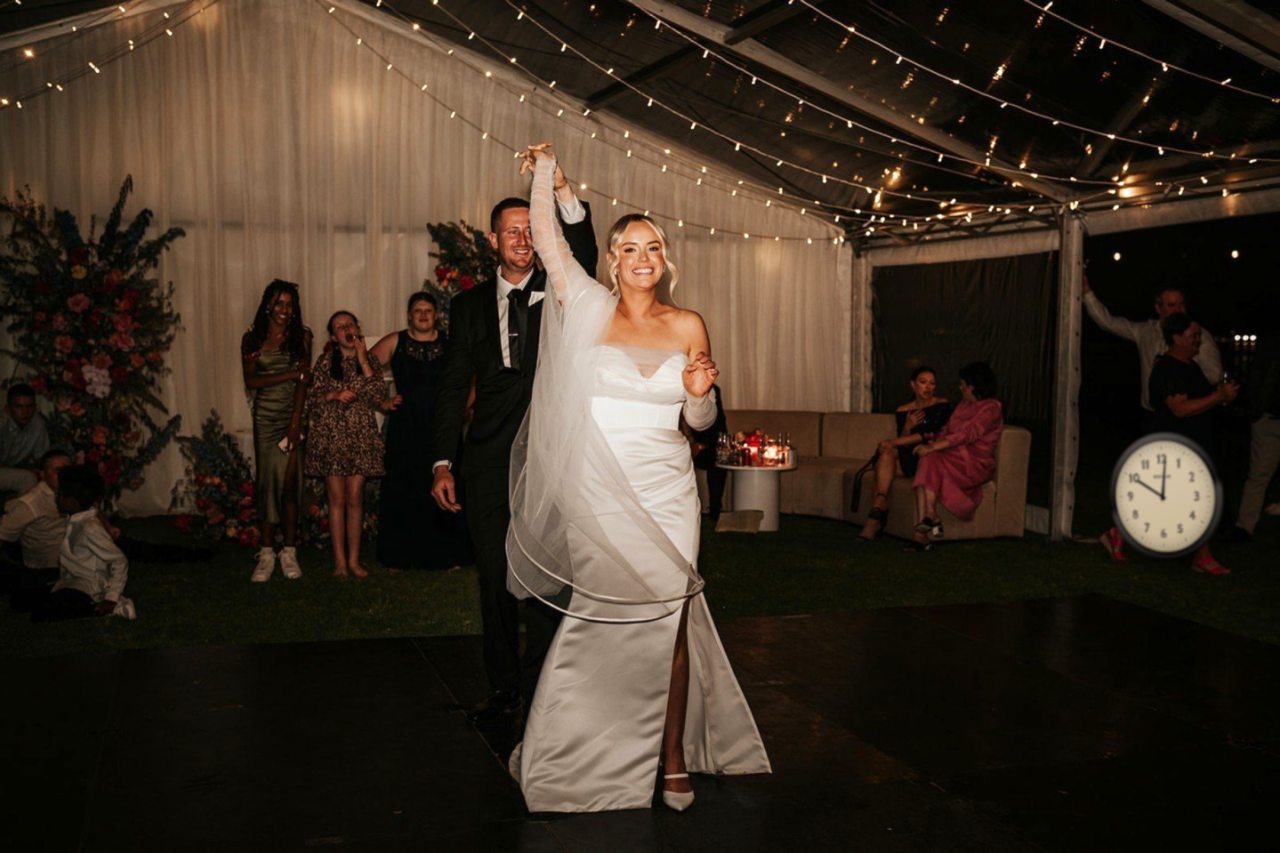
10:01
